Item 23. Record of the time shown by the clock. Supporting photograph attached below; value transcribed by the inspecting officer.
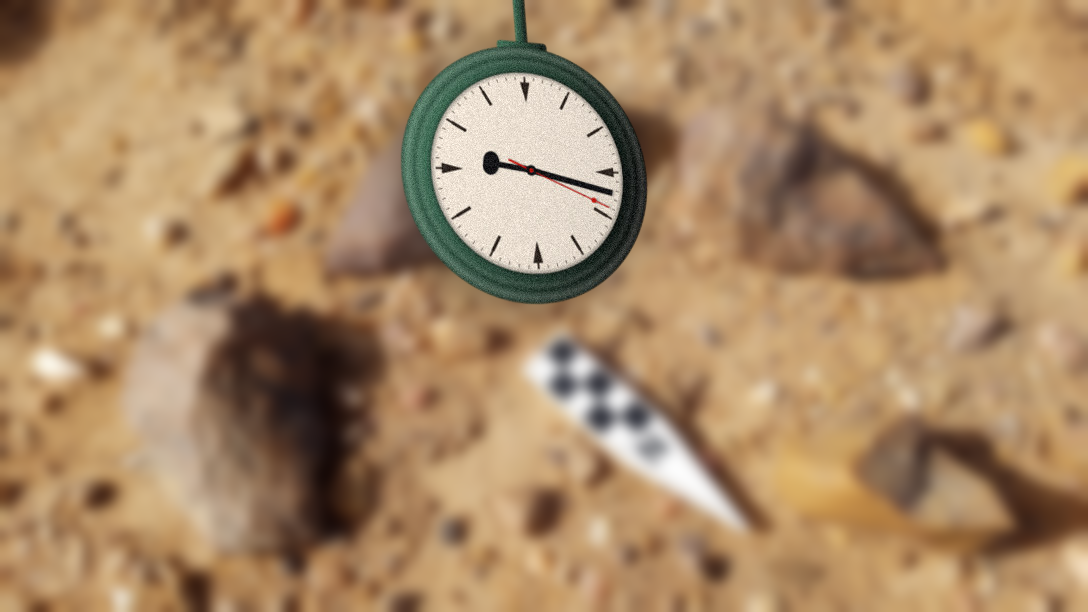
9:17:19
